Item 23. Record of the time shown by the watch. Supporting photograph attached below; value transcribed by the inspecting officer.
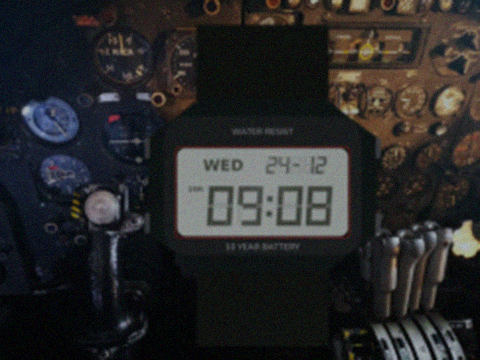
9:08
